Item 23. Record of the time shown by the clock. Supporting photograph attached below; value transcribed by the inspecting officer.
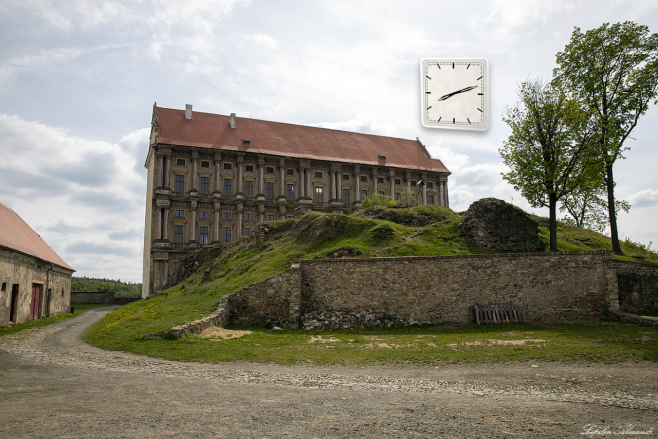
8:12
